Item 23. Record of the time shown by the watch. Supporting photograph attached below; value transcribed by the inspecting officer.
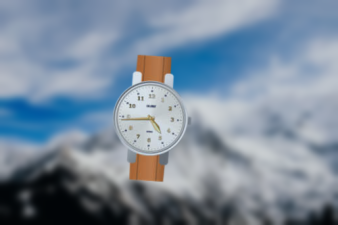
4:44
